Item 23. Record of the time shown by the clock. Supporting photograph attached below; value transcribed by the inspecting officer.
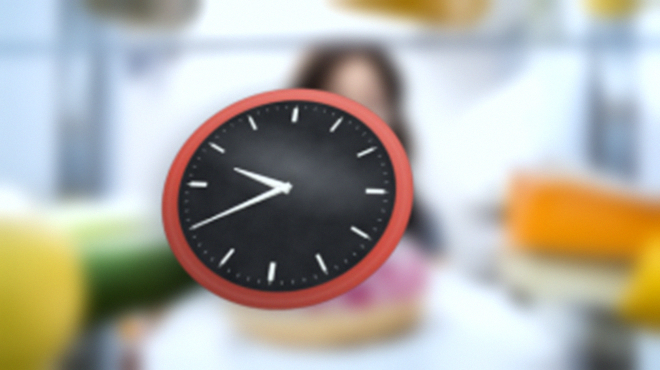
9:40
